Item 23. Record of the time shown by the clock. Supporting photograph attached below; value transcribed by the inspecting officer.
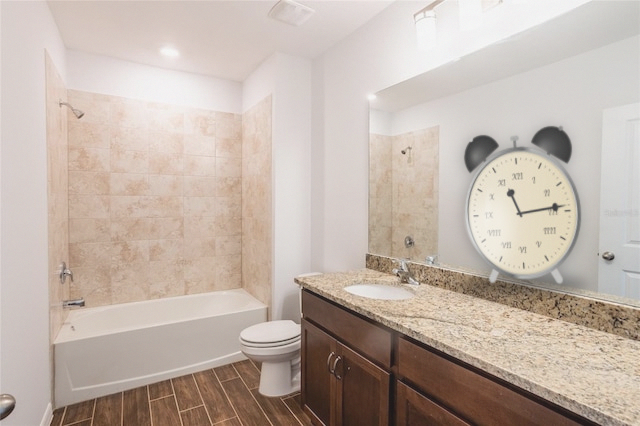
11:14
